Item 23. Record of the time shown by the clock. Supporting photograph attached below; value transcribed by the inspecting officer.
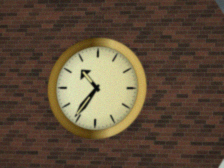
10:36
